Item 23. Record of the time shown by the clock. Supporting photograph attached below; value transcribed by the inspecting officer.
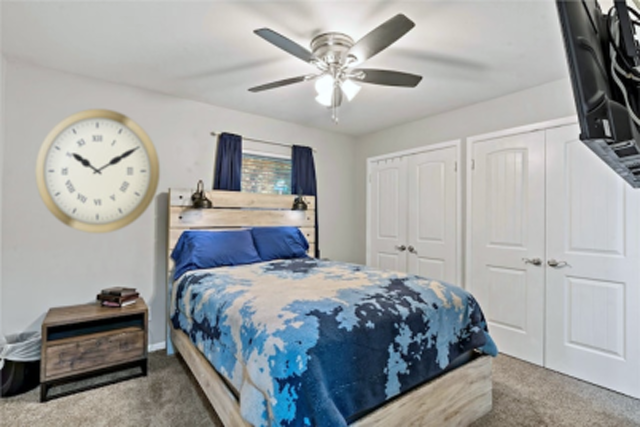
10:10
